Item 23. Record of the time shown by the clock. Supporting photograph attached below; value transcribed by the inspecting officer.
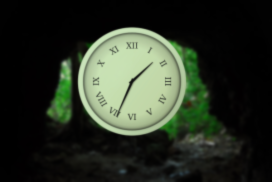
1:34
